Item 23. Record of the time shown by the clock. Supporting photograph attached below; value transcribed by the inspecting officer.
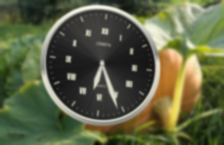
6:26
